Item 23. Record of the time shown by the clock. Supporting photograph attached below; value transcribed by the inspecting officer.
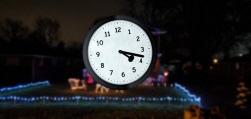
4:18
